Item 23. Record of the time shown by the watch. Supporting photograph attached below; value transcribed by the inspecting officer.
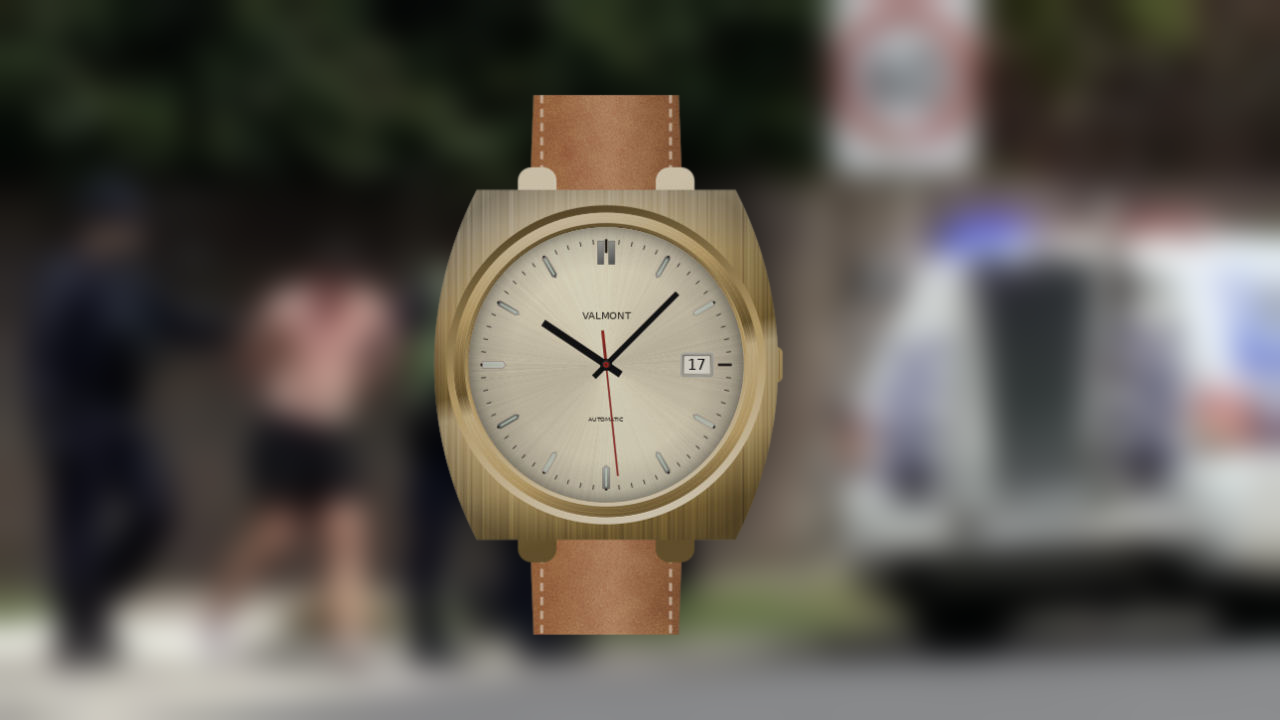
10:07:29
